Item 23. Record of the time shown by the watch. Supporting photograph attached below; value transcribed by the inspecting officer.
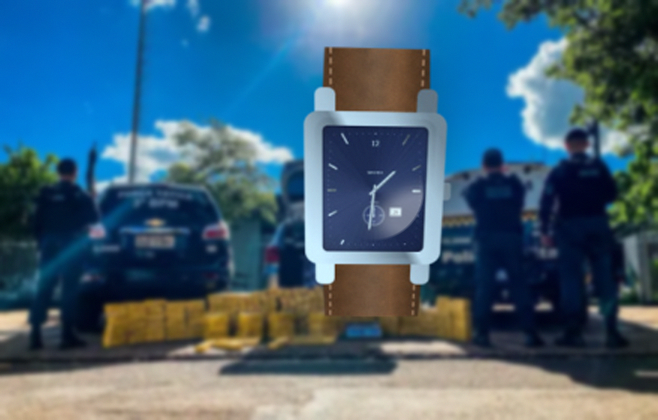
1:31
